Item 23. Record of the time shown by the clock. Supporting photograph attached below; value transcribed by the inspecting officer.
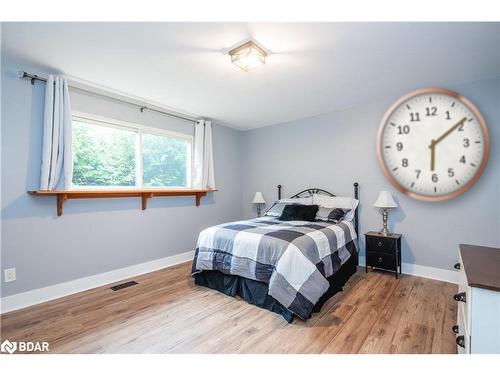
6:09
